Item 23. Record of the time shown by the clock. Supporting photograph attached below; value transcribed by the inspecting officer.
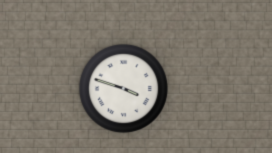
3:48
